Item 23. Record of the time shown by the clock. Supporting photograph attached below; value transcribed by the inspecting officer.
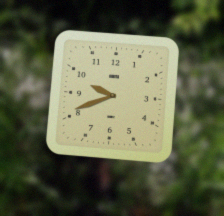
9:41
